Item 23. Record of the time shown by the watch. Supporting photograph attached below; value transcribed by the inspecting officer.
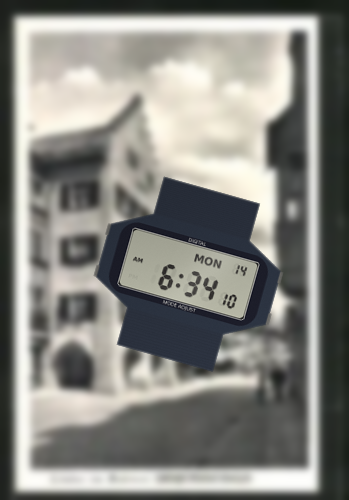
6:34:10
